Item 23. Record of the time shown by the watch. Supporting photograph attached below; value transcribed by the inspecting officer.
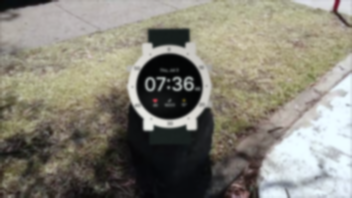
7:36
